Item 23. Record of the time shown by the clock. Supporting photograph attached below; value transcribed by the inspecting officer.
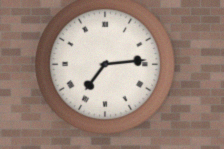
7:14
